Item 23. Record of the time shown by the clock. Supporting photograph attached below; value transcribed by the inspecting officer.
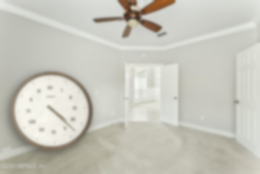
4:23
